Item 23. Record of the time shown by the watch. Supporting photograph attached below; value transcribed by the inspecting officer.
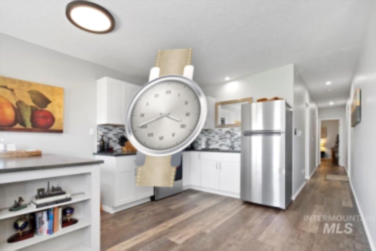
3:41
